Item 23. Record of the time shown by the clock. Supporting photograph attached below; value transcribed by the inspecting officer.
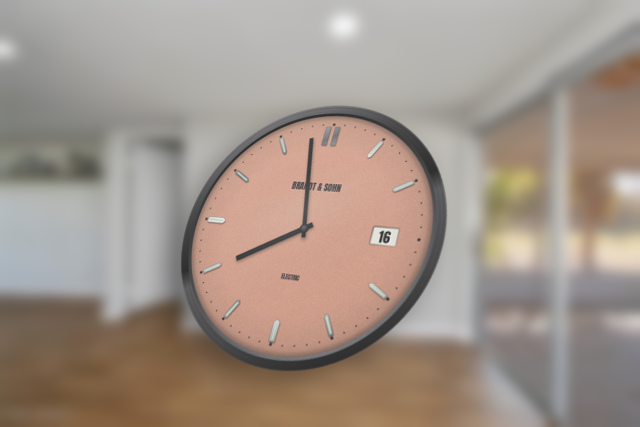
7:58
